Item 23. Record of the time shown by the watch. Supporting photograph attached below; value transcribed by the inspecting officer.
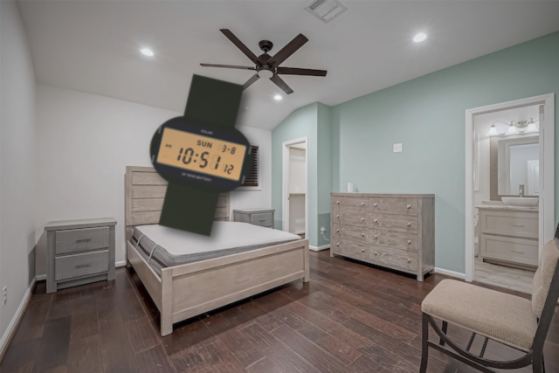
10:51:12
